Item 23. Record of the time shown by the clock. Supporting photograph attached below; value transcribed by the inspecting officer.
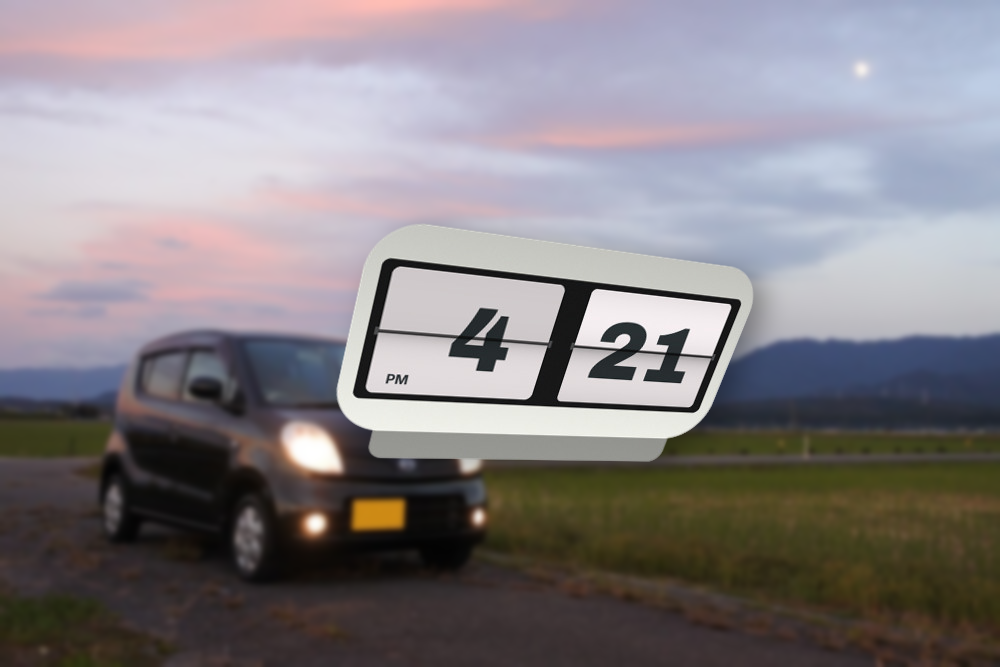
4:21
